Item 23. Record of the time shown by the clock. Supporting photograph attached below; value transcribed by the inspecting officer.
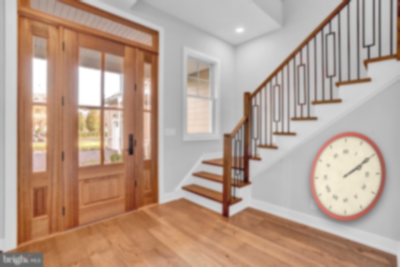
2:10
